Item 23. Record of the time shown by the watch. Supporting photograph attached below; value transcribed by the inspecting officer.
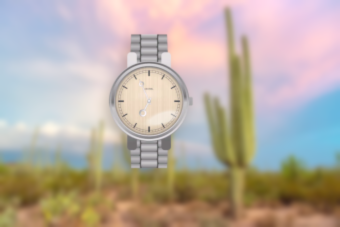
6:56
